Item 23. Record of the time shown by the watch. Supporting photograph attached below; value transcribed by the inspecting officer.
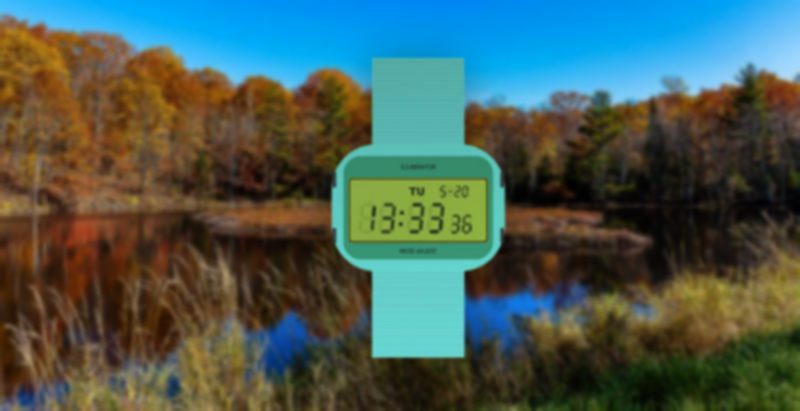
13:33:36
